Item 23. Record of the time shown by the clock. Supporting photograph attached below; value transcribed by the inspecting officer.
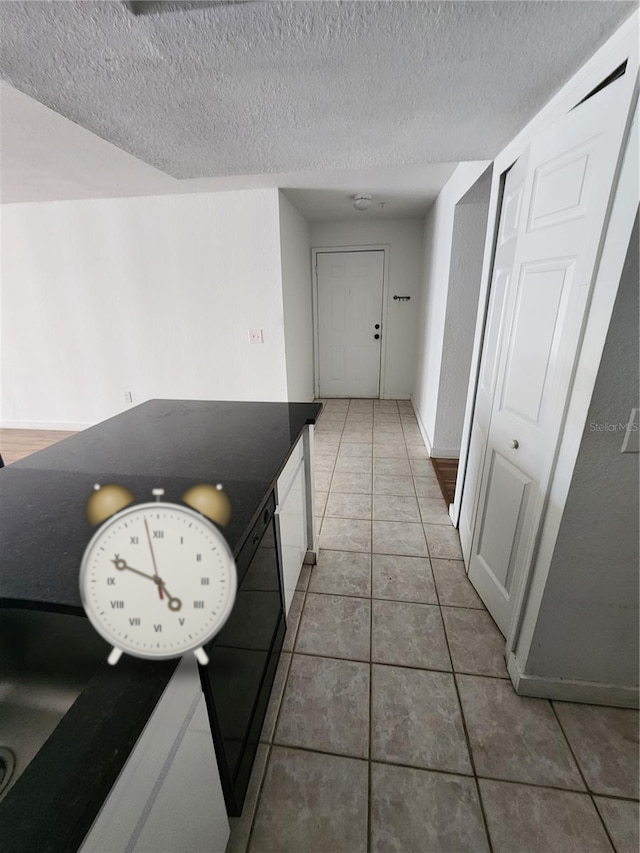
4:48:58
